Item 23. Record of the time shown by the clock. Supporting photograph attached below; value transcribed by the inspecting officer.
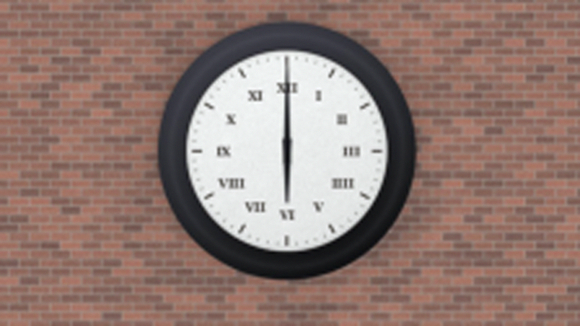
6:00
